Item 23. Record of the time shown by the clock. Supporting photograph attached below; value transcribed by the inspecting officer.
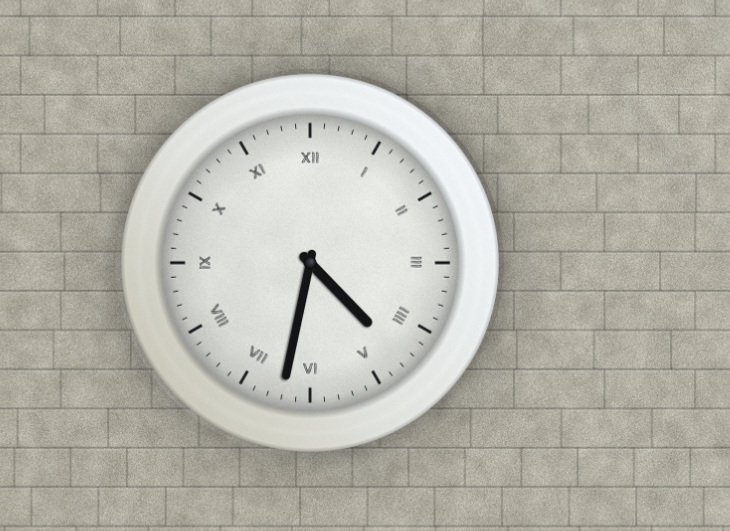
4:32
